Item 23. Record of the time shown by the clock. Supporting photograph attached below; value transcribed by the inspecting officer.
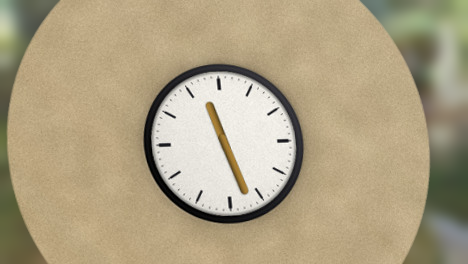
11:27
